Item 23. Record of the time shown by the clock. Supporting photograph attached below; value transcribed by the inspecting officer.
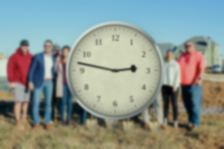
2:47
